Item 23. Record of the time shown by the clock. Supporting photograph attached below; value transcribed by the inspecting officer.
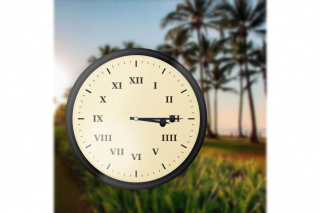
3:15
